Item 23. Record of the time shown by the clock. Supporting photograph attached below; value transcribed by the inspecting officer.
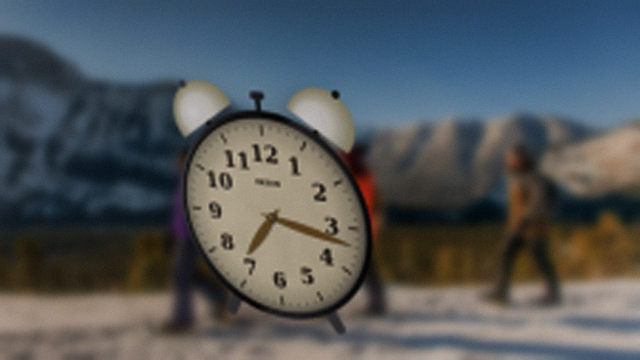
7:17
